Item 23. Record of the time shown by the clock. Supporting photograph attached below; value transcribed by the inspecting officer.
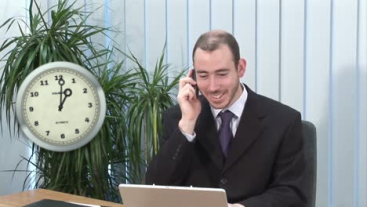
1:01
